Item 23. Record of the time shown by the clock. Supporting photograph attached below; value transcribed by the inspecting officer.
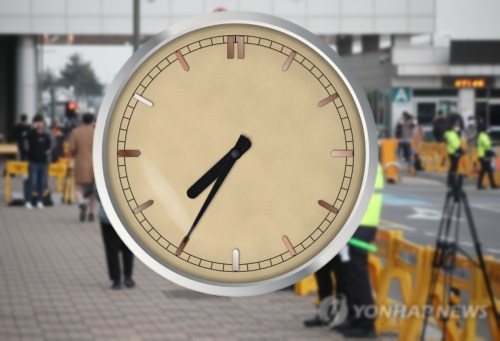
7:35
